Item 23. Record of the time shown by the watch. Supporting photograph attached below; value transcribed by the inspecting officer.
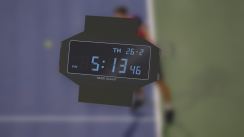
5:13:46
